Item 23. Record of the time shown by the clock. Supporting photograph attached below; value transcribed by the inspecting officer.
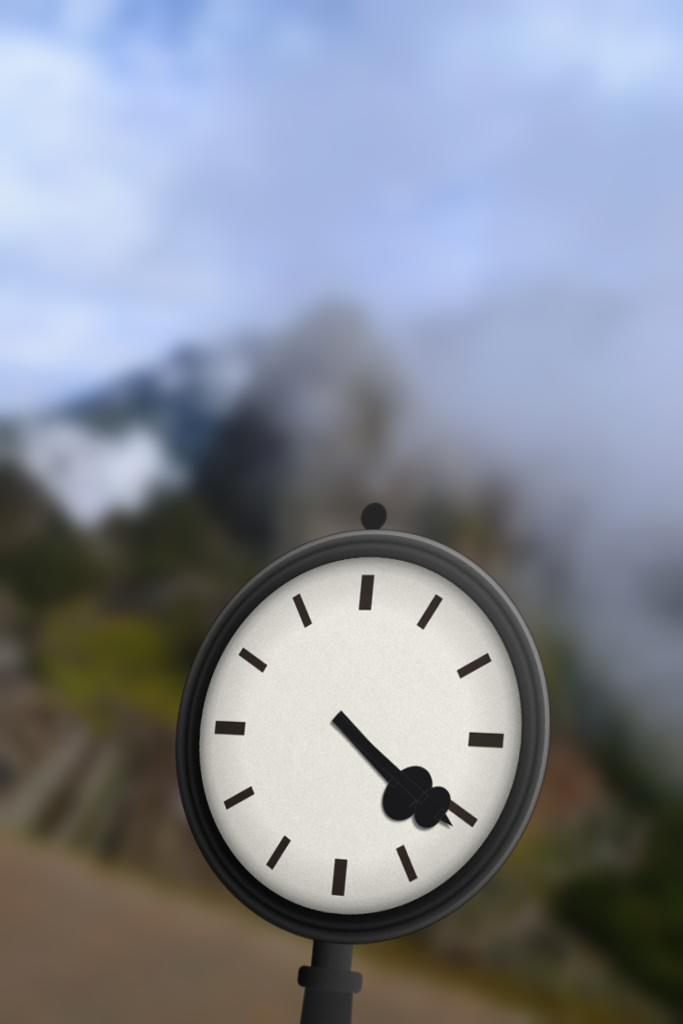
4:21
